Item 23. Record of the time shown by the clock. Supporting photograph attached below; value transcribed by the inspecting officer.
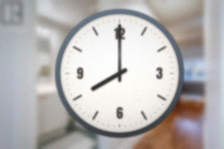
8:00
